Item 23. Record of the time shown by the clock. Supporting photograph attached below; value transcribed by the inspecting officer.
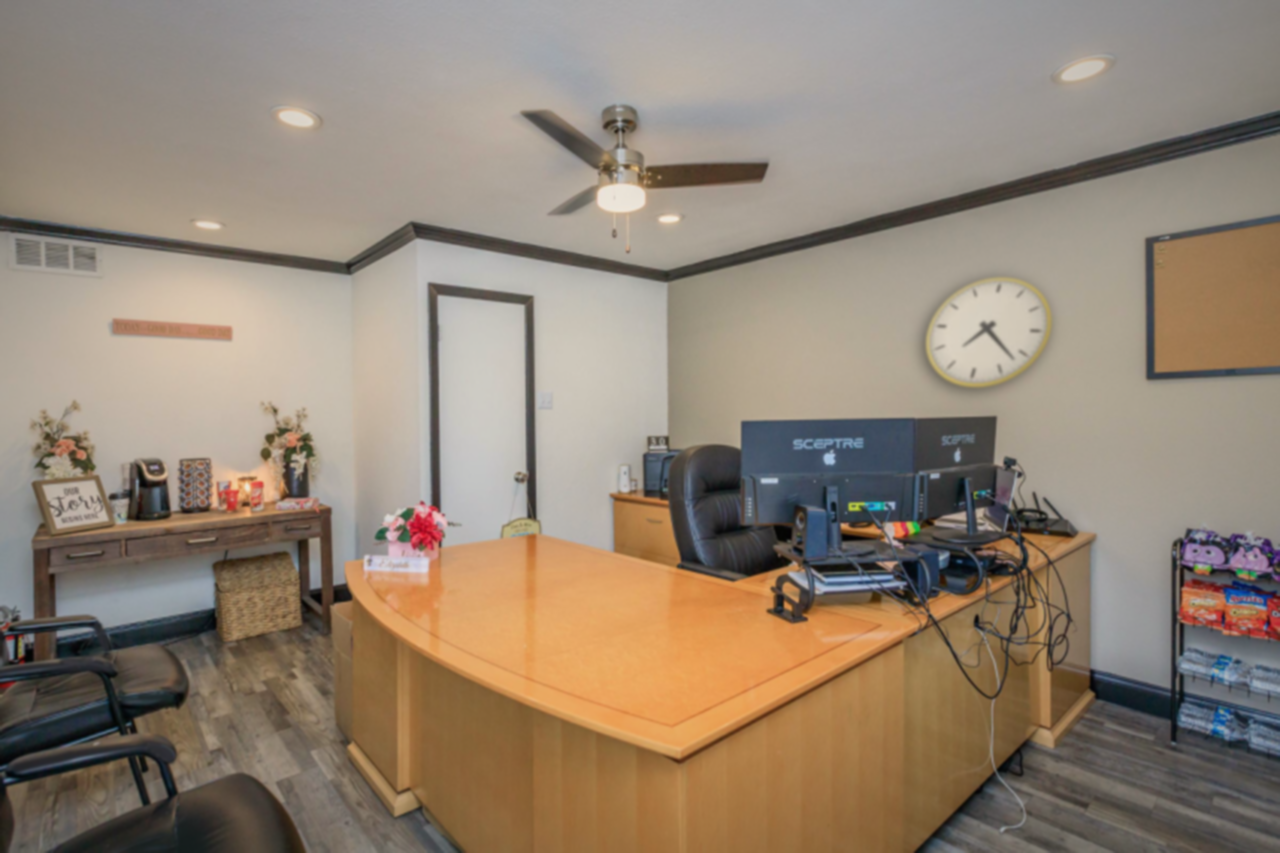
7:22
